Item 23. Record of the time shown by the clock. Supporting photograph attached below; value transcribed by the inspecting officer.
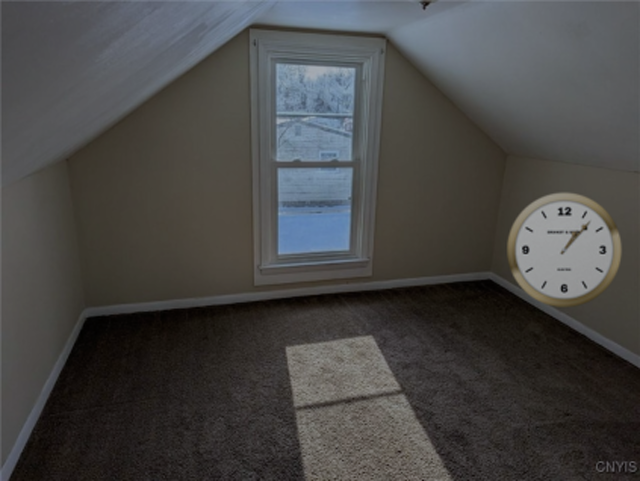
1:07
